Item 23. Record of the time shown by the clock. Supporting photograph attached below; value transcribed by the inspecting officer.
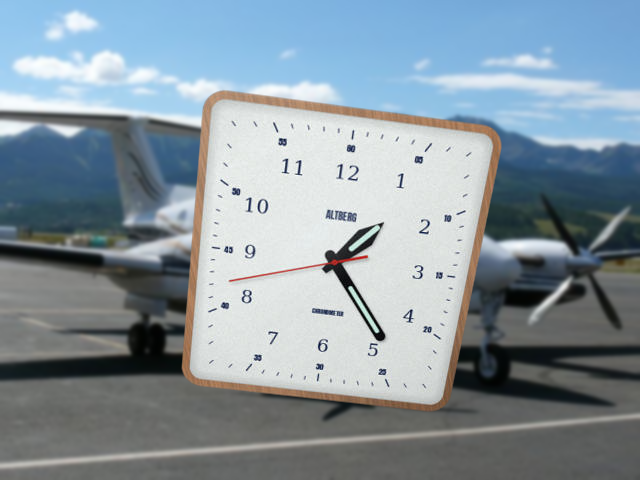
1:23:42
